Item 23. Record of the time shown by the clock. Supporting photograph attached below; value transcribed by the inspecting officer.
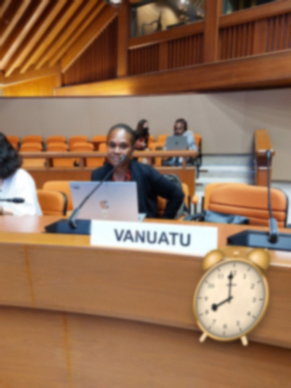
7:59
